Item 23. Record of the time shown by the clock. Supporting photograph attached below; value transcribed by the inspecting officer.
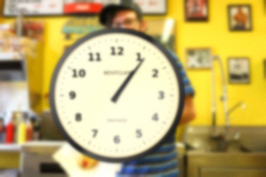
1:06
